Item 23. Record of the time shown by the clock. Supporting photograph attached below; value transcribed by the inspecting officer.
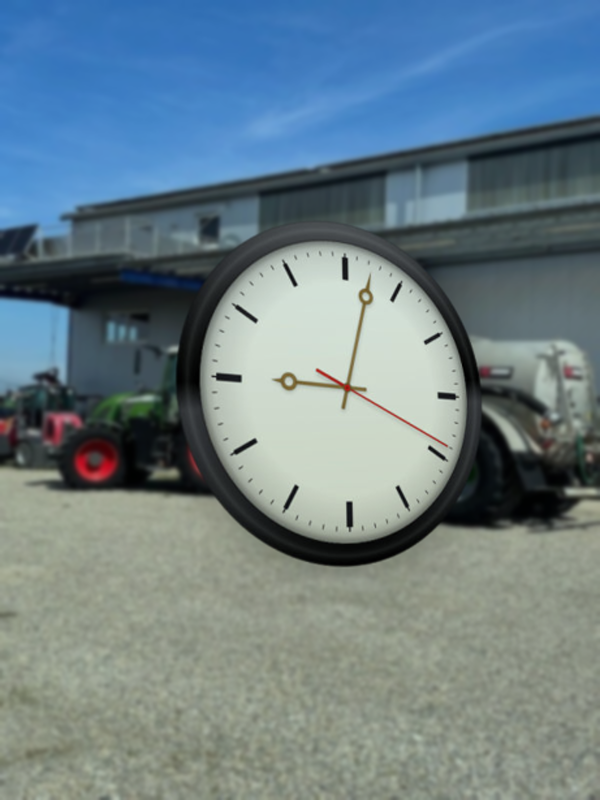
9:02:19
